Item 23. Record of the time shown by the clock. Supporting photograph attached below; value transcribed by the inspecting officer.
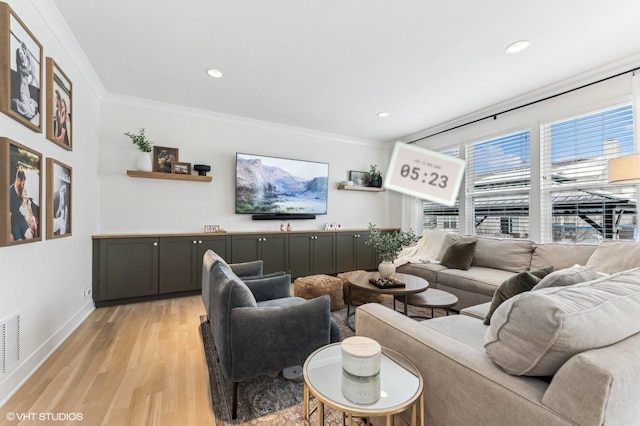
5:23
